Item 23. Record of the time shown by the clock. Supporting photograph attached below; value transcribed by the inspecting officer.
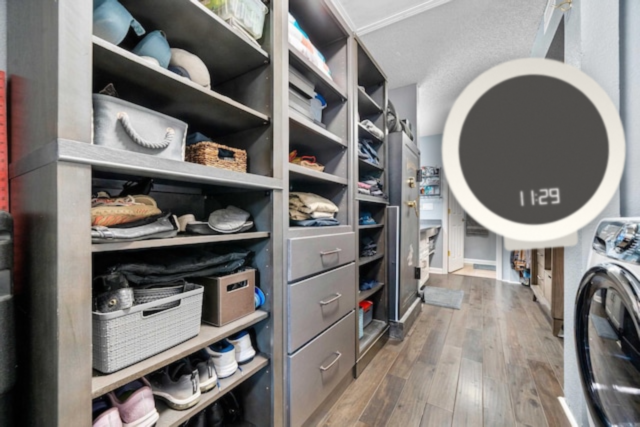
11:29
